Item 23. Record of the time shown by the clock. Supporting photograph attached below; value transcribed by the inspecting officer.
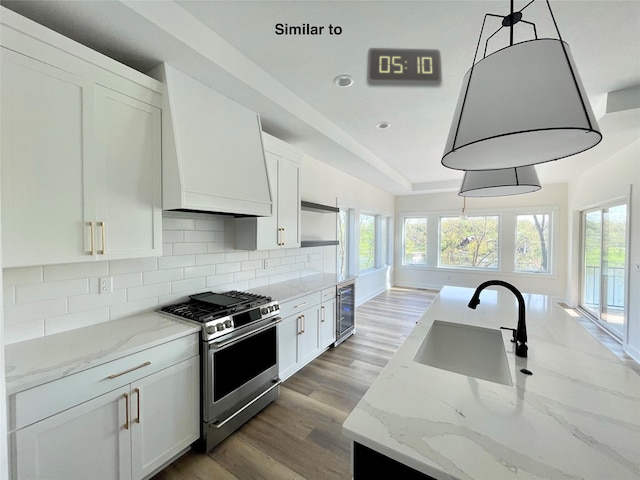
5:10
